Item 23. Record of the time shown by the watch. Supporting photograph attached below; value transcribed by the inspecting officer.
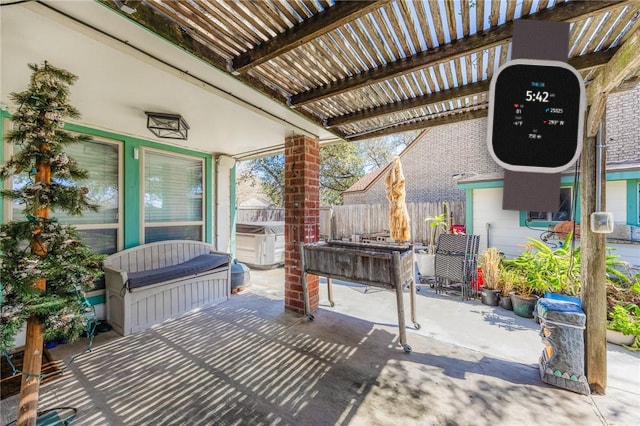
5:42
